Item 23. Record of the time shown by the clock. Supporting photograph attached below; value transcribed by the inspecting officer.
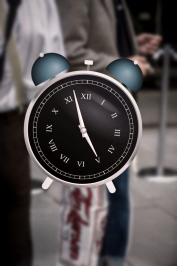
4:57
